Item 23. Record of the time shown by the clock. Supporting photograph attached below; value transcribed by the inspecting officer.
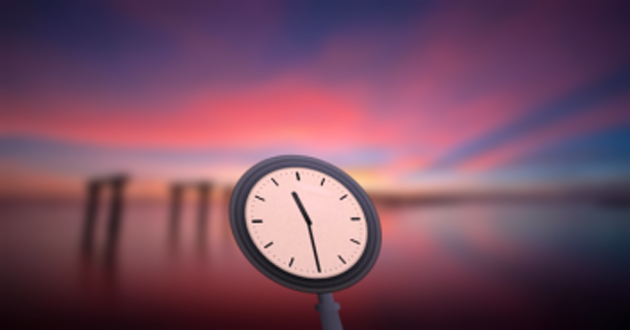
11:30
